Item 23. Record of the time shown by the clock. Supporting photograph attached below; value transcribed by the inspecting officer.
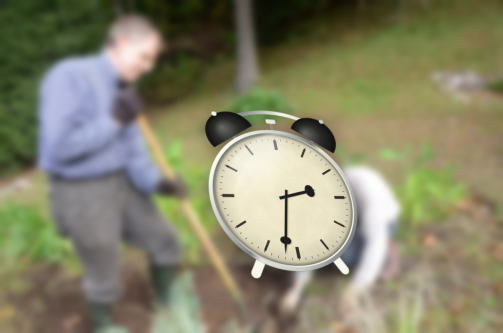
2:32
